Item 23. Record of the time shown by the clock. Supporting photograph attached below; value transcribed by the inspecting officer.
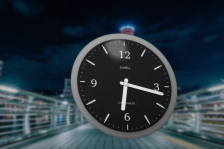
6:17
